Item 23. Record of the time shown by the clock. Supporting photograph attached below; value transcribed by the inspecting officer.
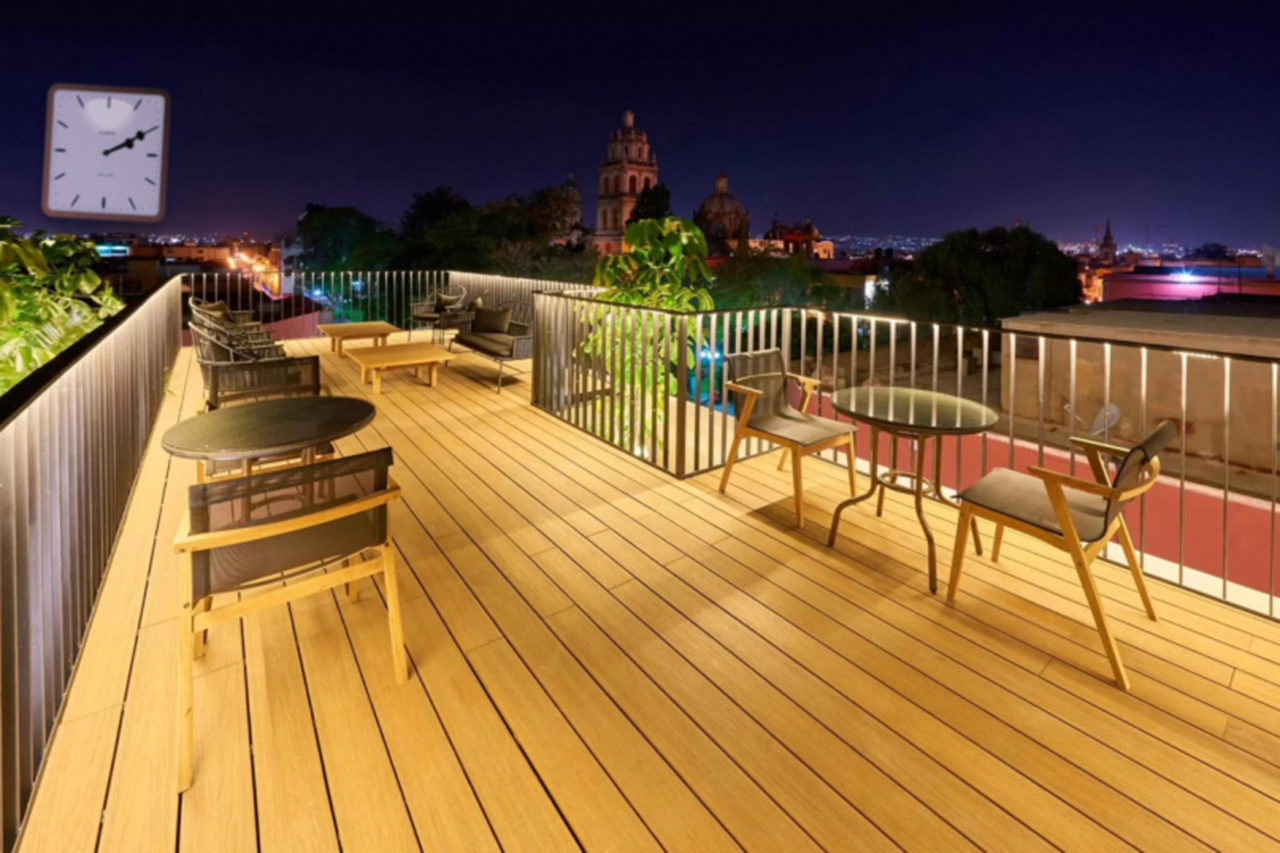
2:10
